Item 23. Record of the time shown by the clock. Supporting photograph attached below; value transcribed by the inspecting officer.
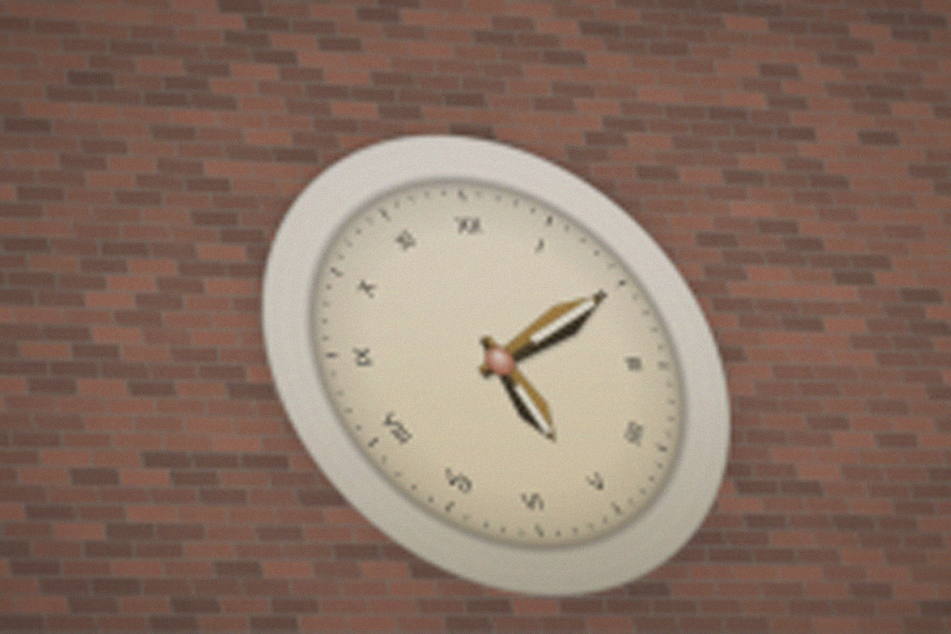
5:10
